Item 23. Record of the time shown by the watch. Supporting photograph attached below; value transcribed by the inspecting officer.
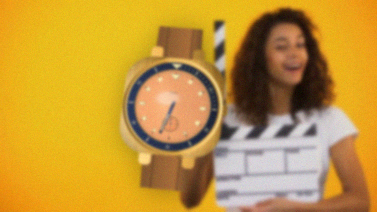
6:33
